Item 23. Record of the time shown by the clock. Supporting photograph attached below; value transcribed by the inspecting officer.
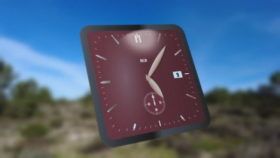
5:07
